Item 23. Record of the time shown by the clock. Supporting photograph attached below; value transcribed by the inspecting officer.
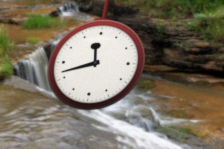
11:42
